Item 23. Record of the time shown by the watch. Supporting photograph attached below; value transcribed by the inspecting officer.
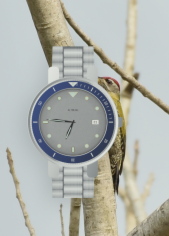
6:46
